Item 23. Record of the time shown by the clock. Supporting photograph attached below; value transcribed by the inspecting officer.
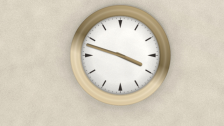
3:48
